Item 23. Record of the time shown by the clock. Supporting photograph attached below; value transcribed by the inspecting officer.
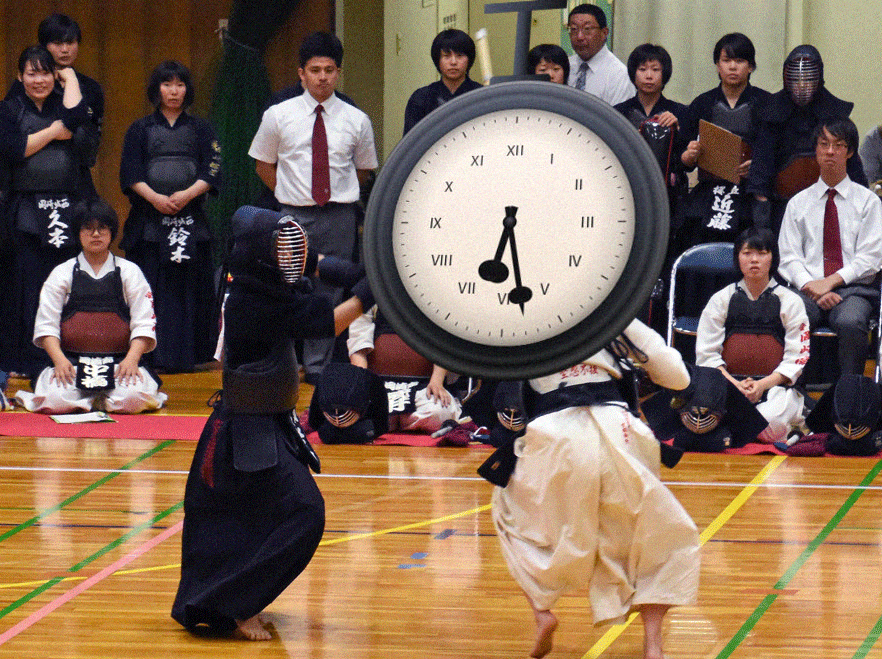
6:28
